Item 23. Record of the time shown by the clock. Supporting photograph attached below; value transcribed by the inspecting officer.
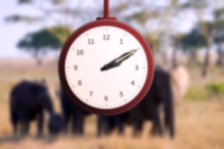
2:10
